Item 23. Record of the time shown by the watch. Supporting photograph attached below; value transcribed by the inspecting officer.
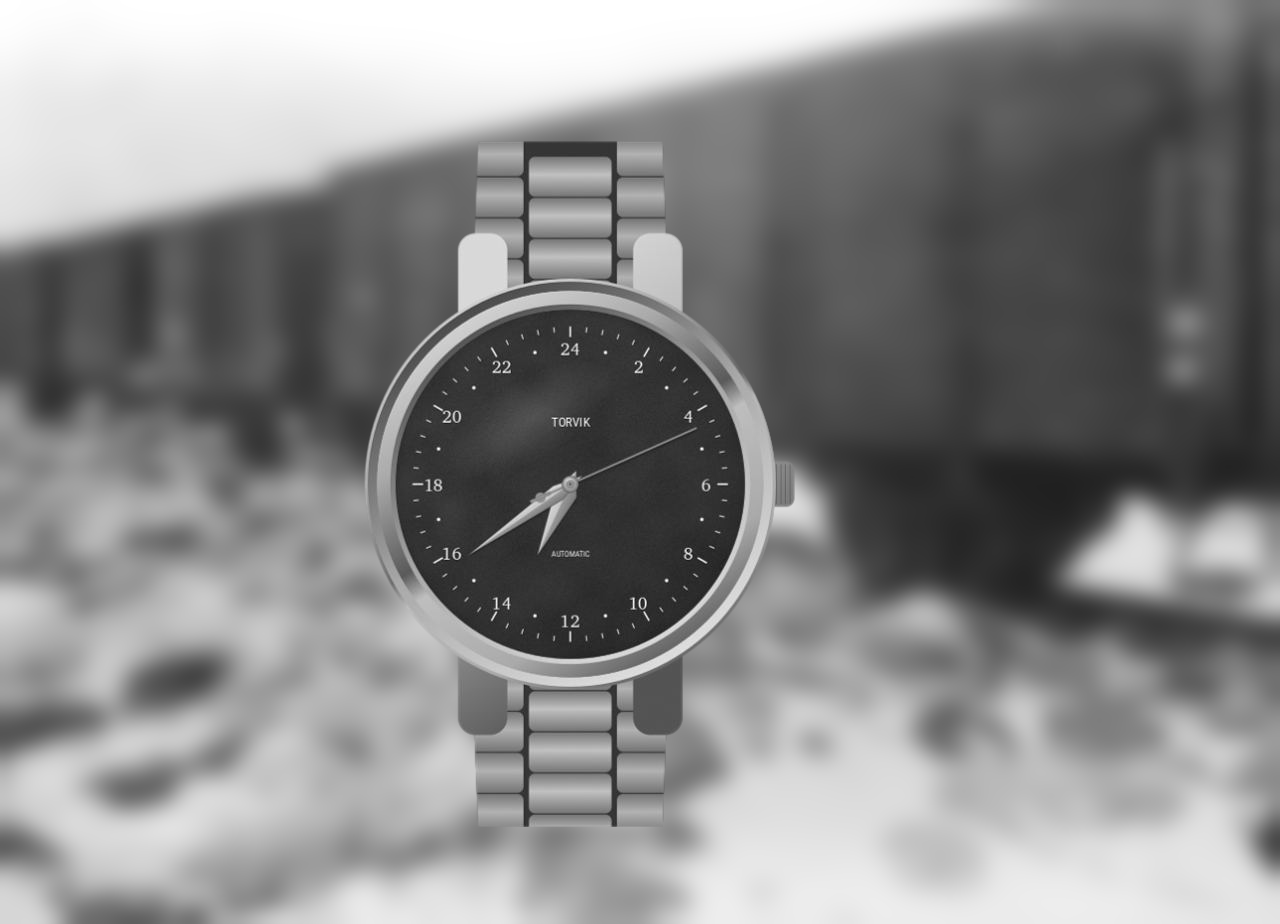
13:39:11
